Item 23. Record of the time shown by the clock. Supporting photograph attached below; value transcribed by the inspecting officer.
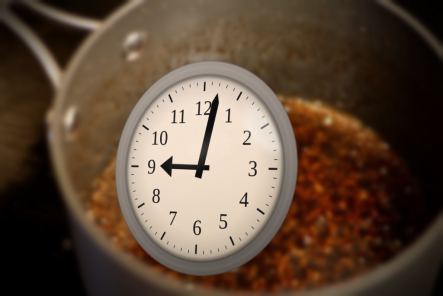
9:02
